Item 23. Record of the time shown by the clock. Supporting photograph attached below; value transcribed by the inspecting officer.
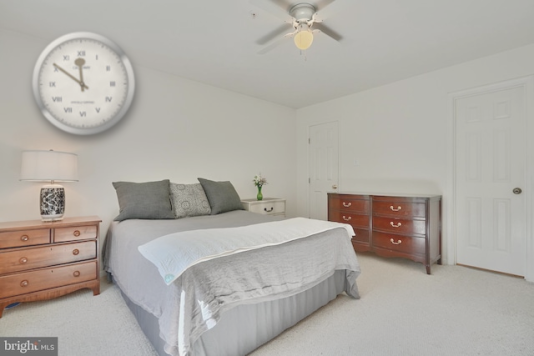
11:51
